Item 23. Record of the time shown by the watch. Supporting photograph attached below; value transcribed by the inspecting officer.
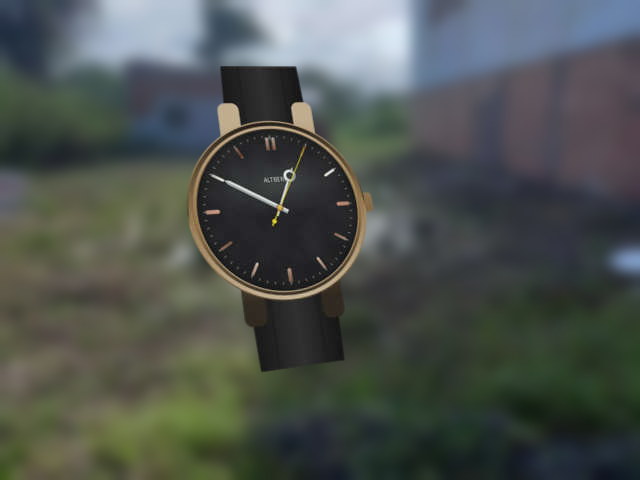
12:50:05
